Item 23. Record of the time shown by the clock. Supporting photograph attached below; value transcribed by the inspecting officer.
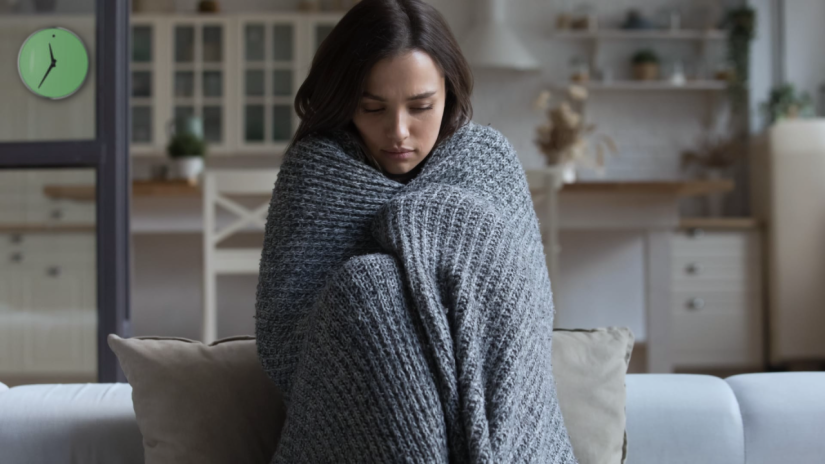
11:35
